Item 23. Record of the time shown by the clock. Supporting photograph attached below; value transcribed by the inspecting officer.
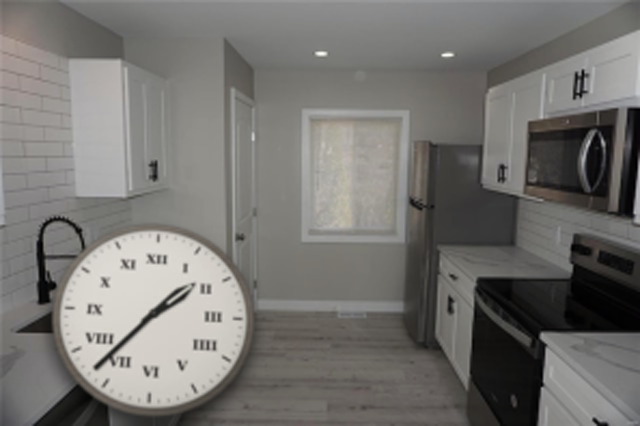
1:37
